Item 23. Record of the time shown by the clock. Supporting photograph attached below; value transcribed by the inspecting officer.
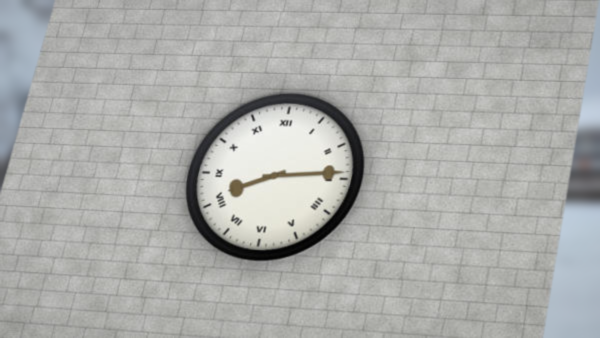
8:14
